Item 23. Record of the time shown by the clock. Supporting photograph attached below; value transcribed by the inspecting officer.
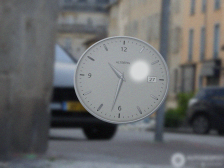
10:32
